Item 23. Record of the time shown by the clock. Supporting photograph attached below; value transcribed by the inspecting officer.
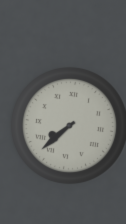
7:37
